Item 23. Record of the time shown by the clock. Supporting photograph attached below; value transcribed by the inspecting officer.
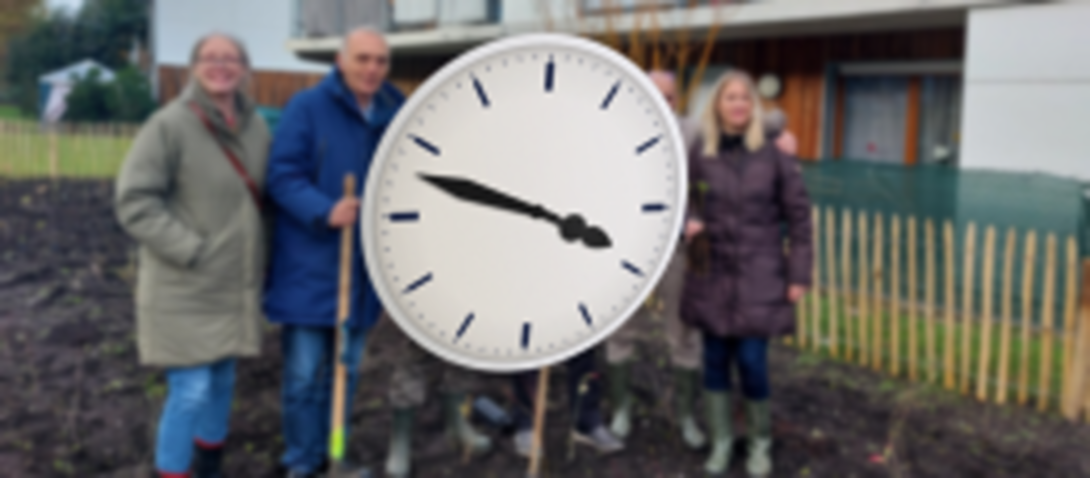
3:48
